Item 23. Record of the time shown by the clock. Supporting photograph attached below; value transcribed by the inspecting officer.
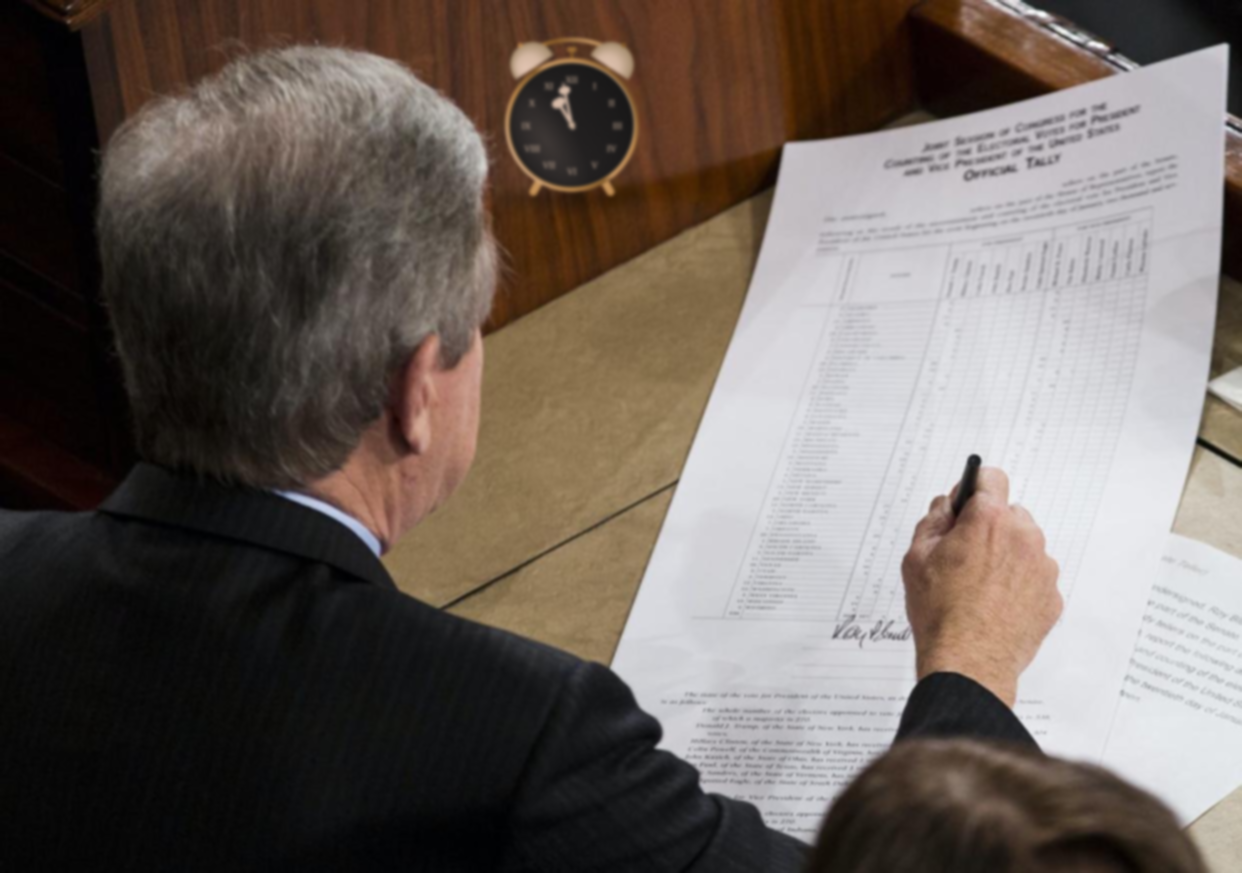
10:58
